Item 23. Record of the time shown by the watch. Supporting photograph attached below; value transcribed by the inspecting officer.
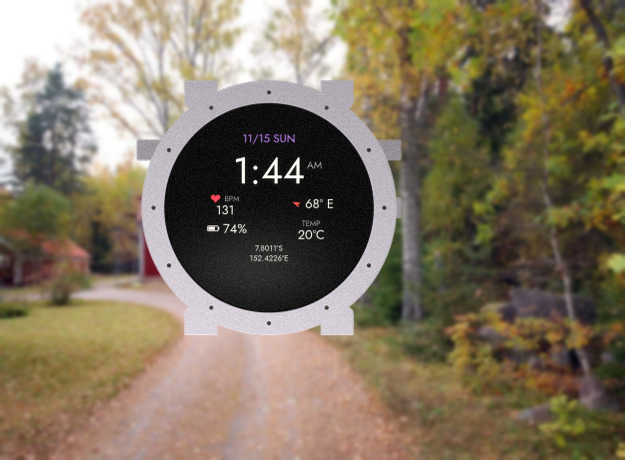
1:44
